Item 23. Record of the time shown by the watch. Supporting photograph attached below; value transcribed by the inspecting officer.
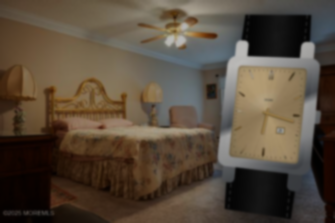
6:17
